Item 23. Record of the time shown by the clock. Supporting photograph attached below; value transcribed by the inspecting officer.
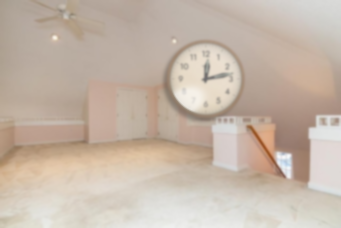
12:13
